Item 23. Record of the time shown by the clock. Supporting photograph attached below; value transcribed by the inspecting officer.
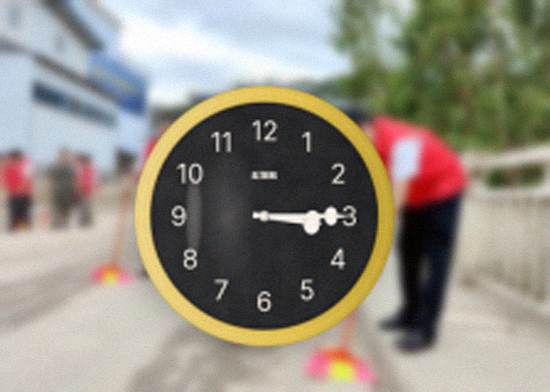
3:15
